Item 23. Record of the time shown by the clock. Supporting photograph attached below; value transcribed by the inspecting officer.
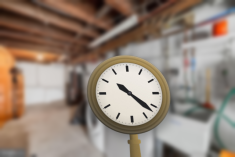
10:22
